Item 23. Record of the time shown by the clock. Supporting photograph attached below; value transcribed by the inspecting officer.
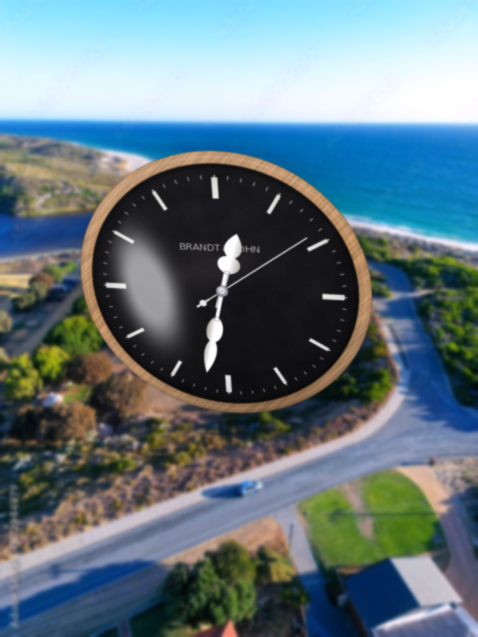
12:32:09
